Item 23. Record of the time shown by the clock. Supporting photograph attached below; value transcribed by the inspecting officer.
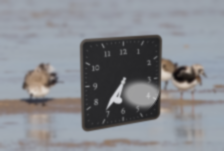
6:36
